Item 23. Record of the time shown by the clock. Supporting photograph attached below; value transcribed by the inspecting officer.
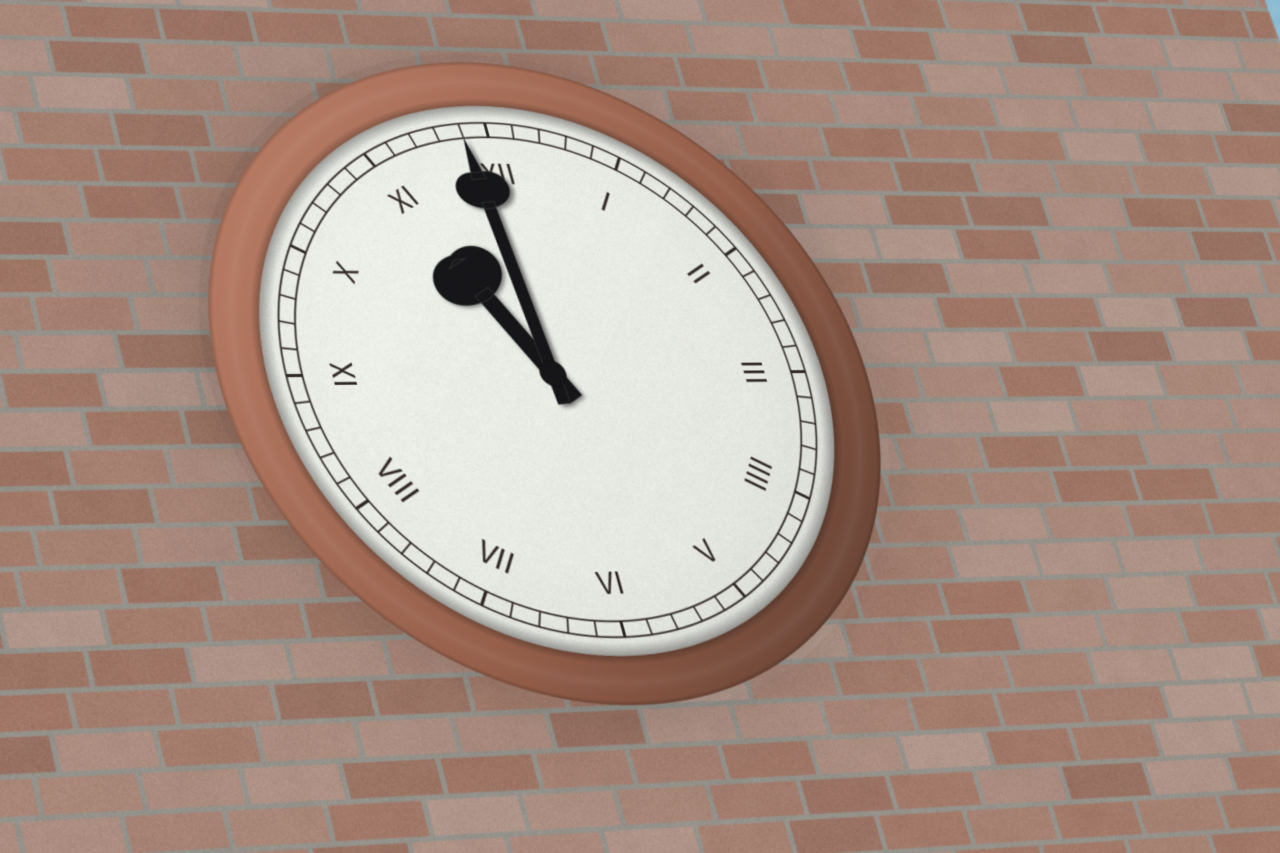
10:59
